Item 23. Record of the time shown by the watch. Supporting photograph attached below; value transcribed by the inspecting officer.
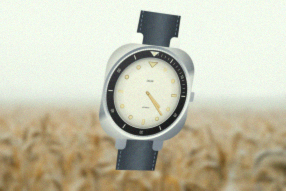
4:23
